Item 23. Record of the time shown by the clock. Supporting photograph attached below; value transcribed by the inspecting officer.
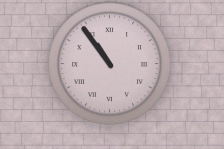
10:54
